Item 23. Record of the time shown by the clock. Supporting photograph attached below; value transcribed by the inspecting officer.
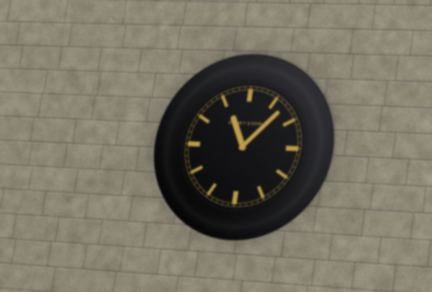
11:07
